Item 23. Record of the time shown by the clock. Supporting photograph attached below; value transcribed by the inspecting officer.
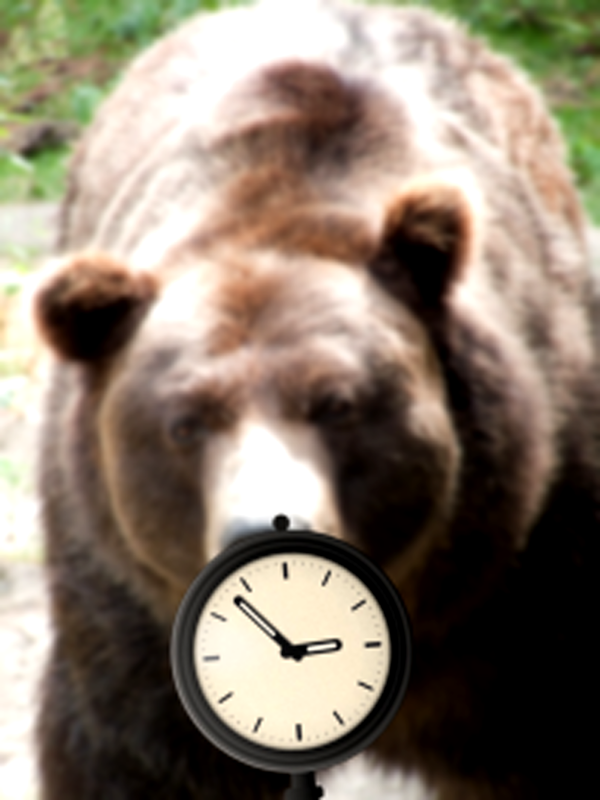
2:53
